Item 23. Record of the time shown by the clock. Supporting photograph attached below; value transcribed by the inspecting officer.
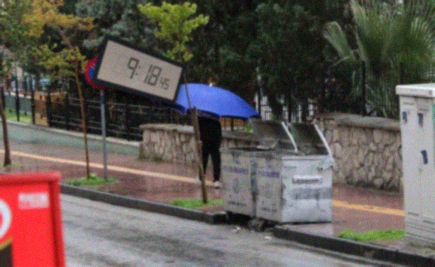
9:18
